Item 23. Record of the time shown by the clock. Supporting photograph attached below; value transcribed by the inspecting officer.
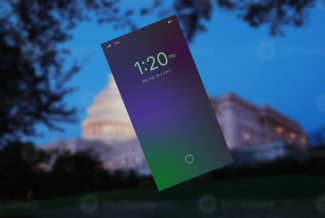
1:20
